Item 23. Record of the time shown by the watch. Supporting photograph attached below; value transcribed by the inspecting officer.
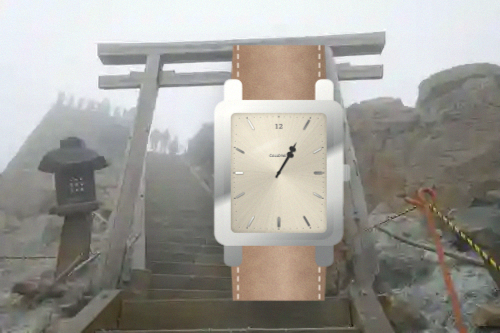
1:05
